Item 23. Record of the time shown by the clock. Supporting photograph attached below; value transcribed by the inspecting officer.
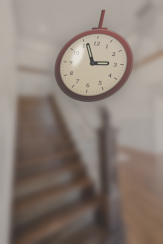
2:56
